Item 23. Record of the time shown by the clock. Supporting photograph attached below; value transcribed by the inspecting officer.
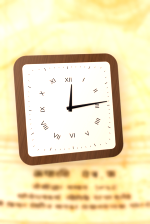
12:14
